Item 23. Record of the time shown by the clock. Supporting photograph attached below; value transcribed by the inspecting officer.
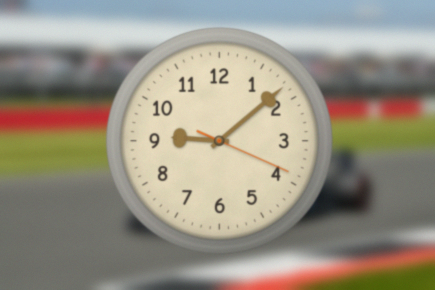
9:08:19
